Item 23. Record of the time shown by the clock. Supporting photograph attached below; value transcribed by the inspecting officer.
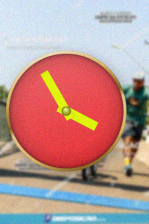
3:55
